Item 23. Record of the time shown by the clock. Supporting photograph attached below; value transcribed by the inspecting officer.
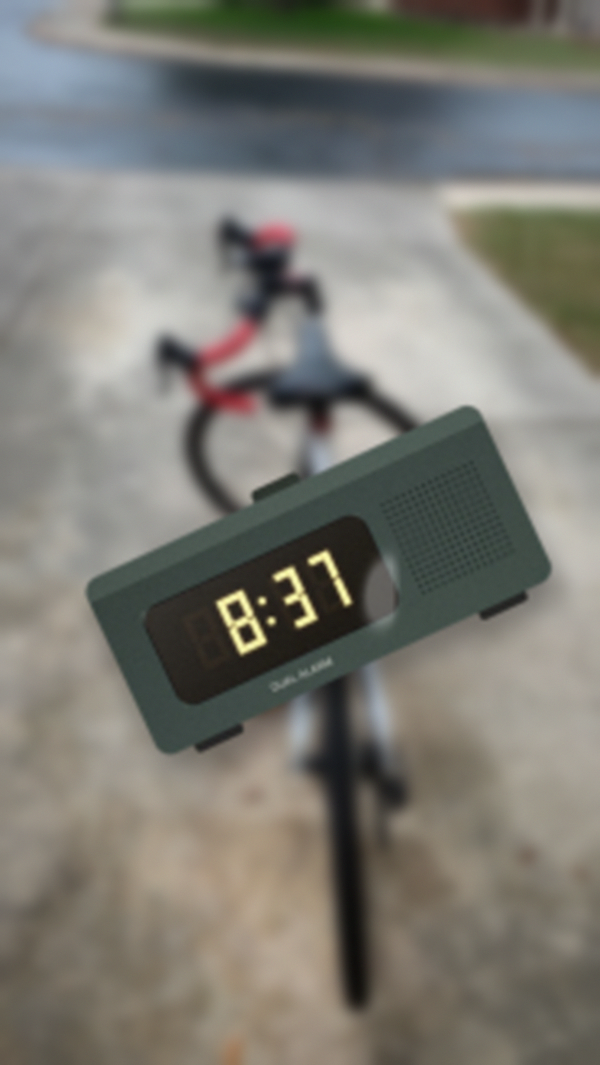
8:37
